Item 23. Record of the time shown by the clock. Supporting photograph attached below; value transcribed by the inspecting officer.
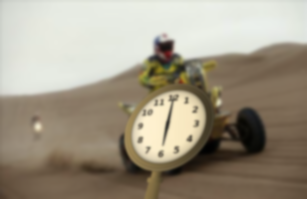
6:00
